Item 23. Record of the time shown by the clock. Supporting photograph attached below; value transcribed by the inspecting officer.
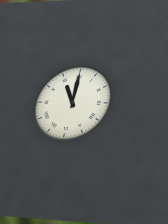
11:00
